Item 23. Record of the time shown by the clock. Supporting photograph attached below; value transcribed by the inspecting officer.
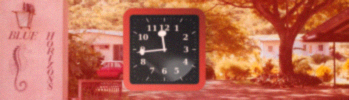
11:44
